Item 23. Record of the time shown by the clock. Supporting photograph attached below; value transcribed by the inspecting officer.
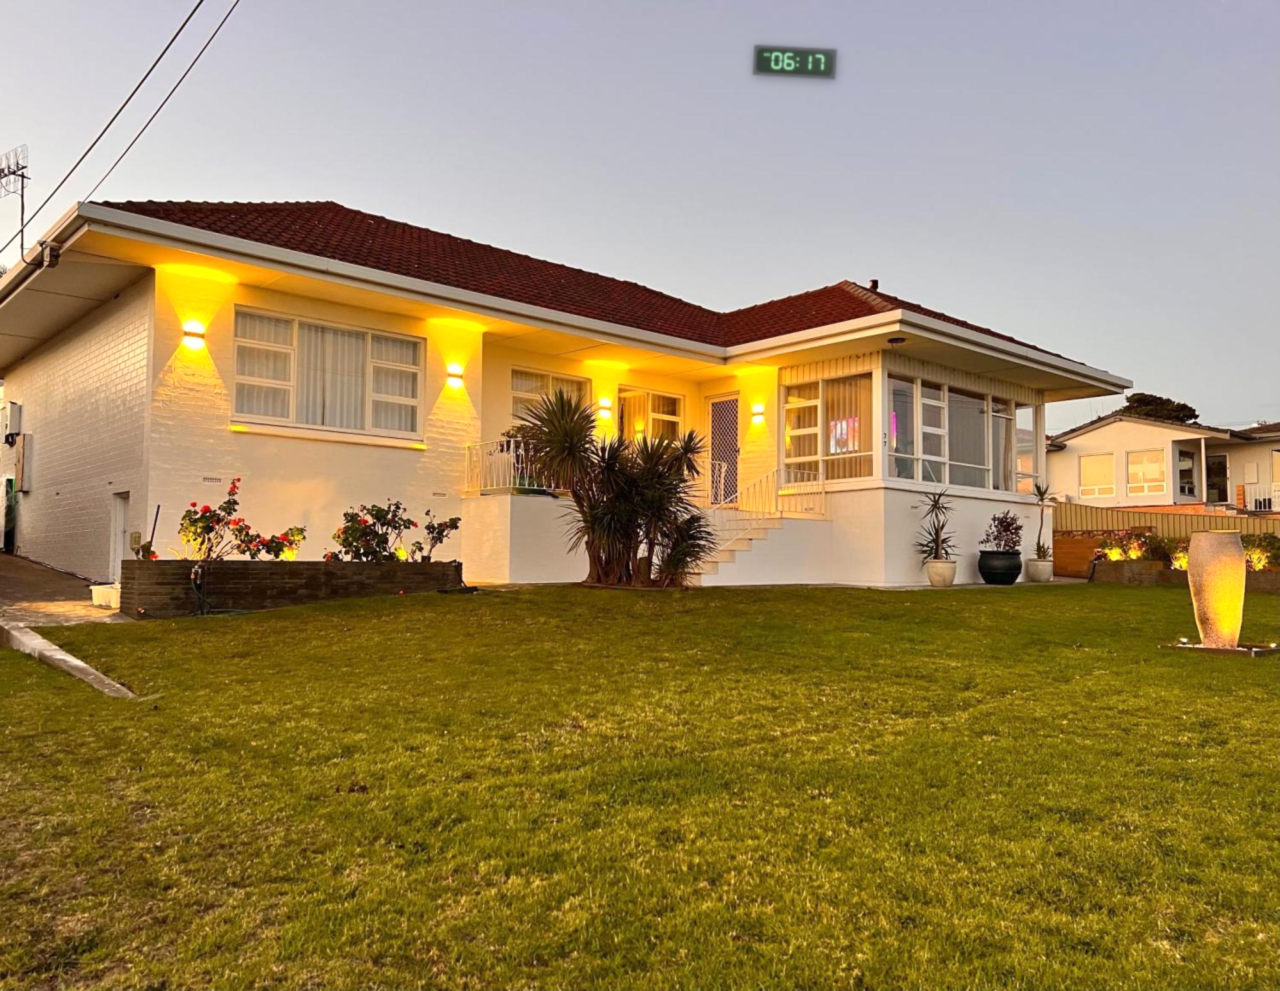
6:17
